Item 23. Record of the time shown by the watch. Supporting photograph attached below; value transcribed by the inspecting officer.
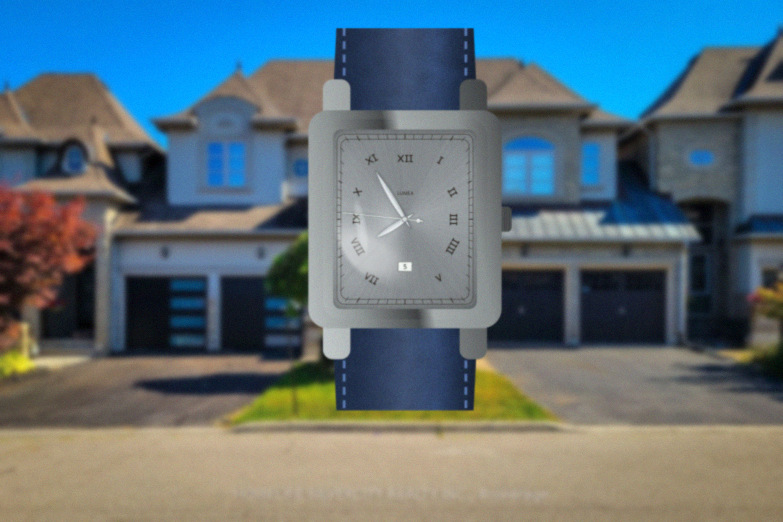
7:54:46
